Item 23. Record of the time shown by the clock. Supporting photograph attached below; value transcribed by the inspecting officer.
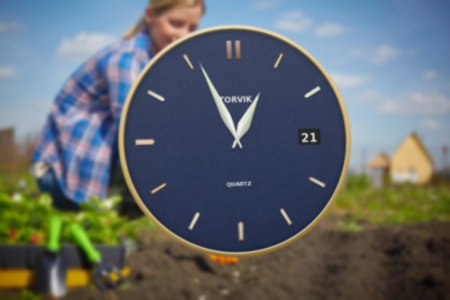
12:56
